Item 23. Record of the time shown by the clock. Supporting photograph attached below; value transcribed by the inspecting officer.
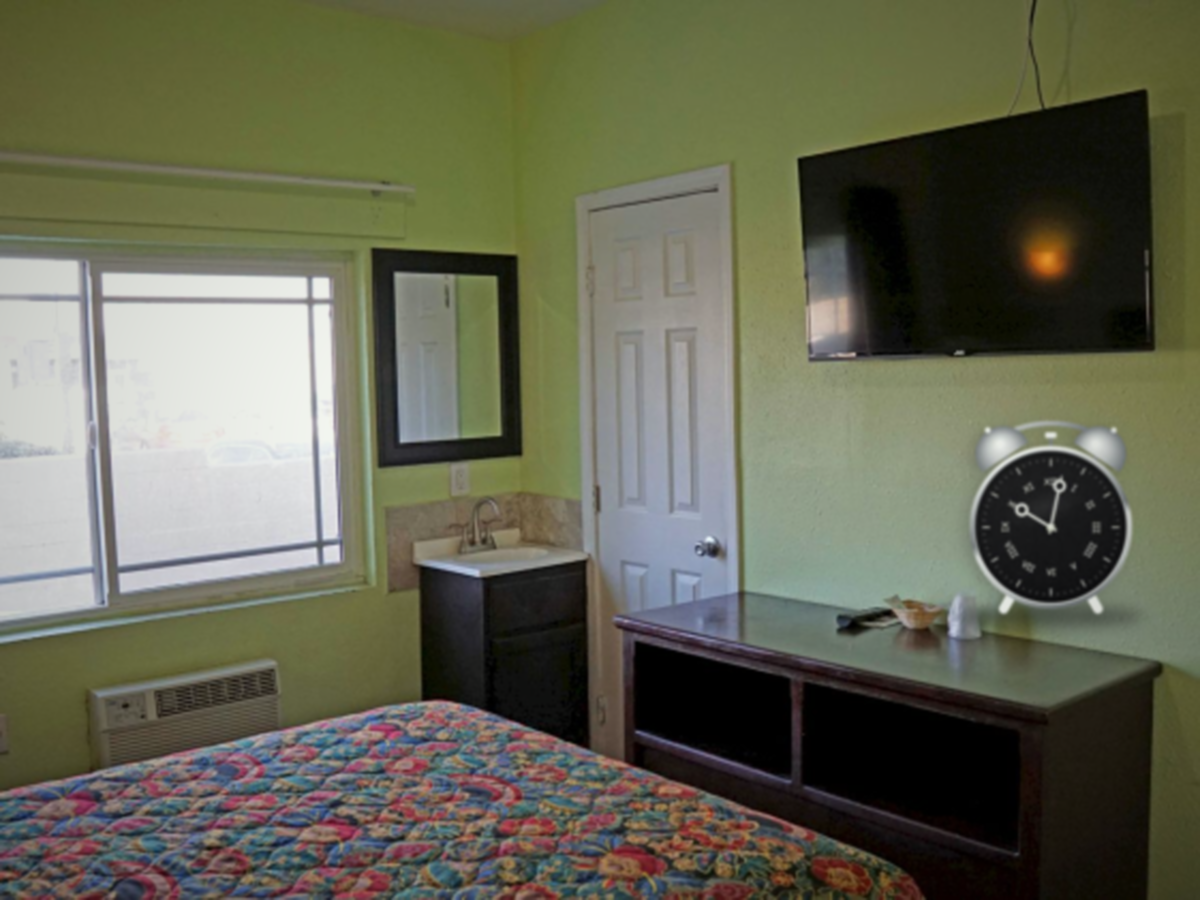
10:02
